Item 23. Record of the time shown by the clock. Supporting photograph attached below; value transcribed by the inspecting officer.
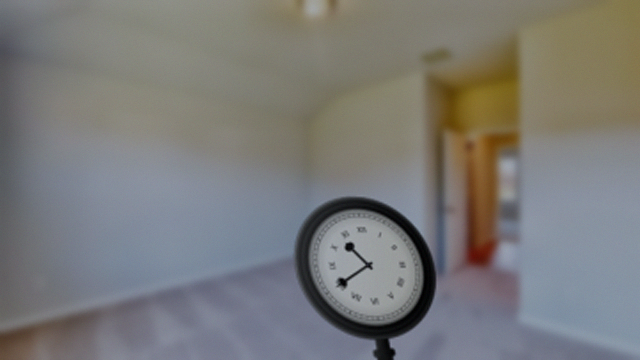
10:40
